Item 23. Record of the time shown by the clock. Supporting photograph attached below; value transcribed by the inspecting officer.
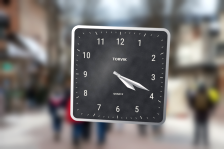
4:19
